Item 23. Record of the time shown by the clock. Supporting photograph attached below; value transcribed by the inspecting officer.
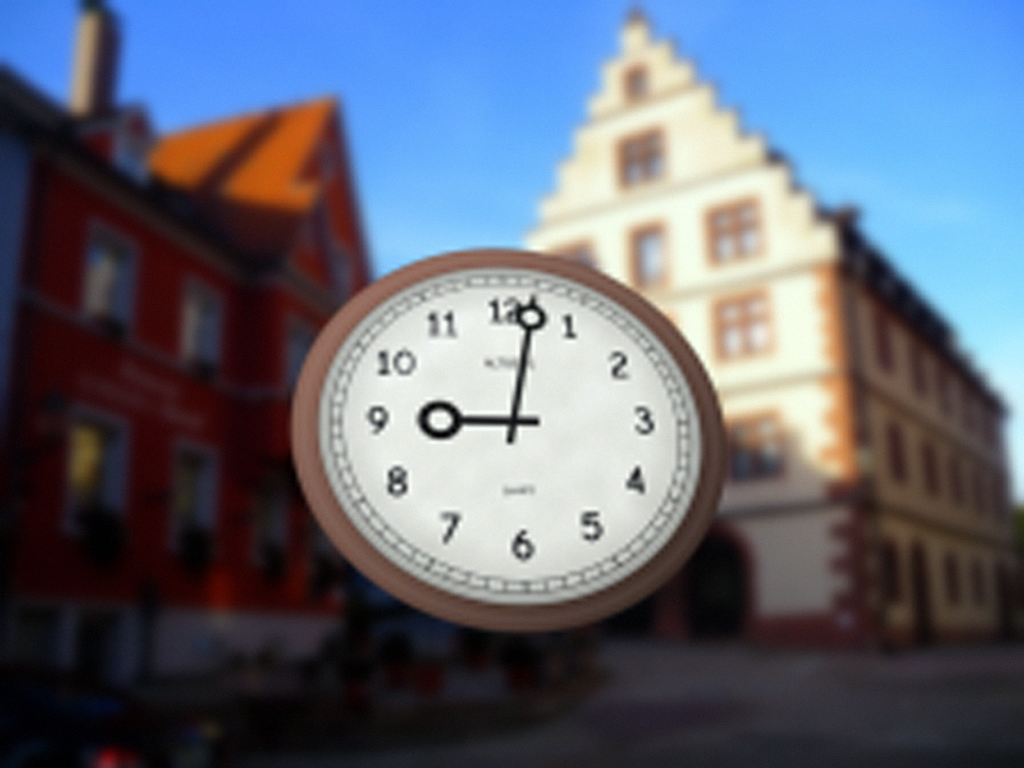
9:02
